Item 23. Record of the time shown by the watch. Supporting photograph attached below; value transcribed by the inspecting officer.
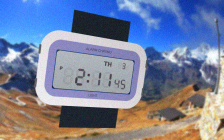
2:11:45
